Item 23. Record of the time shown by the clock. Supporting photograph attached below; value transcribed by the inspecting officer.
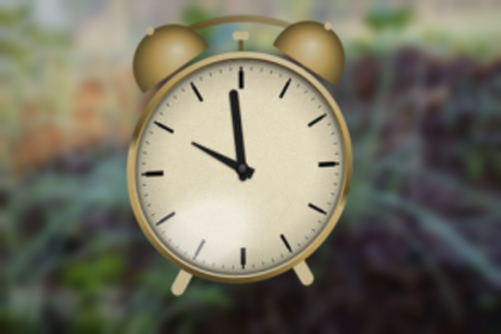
9:59
